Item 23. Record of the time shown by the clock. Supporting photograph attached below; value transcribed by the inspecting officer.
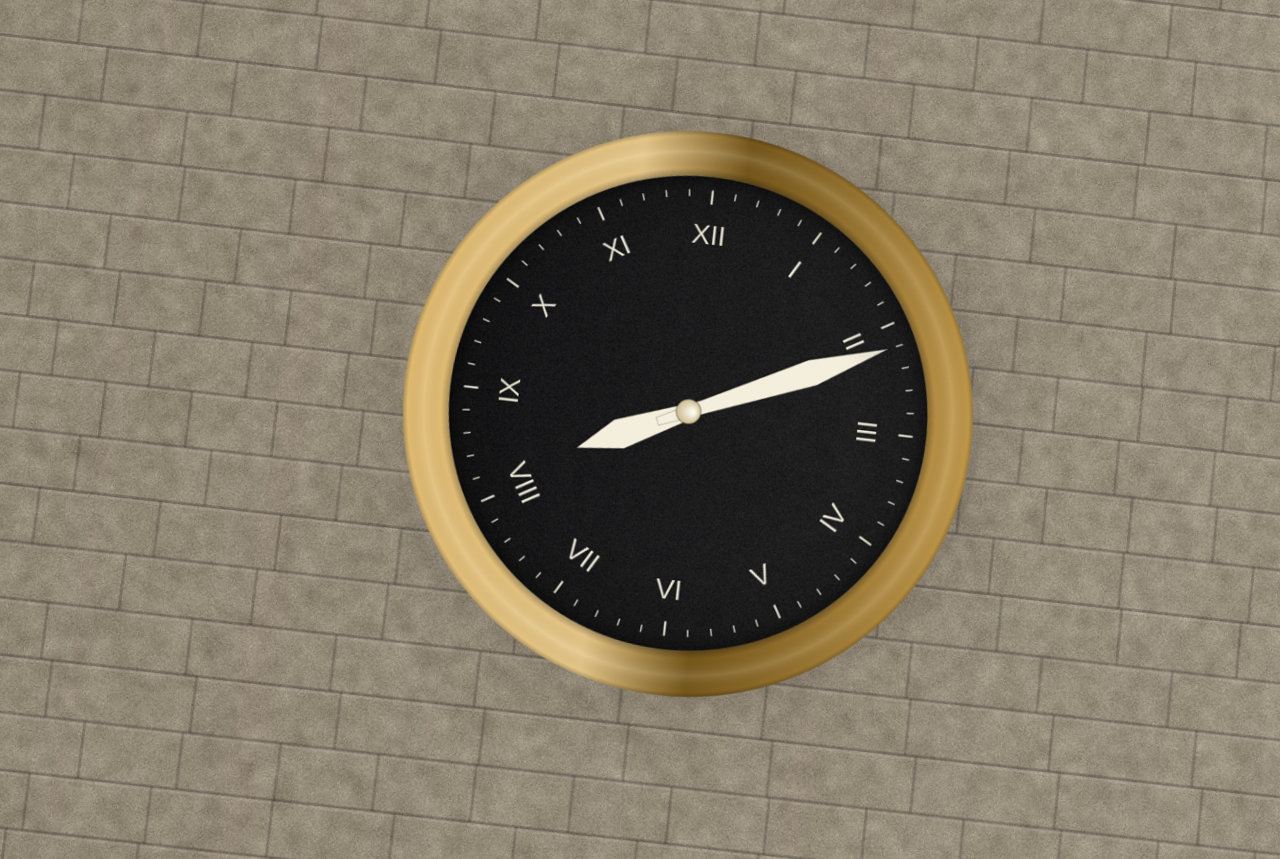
8:11
